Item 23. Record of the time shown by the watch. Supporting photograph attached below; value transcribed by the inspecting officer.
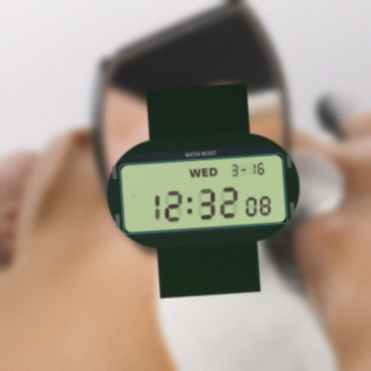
12:32:08
